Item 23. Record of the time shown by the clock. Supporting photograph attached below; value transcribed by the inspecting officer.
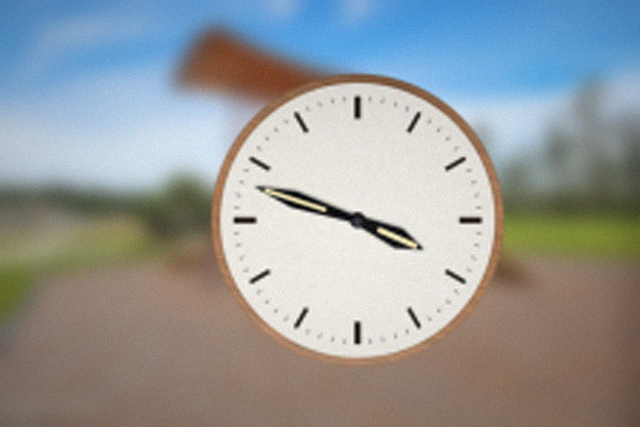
3:48
